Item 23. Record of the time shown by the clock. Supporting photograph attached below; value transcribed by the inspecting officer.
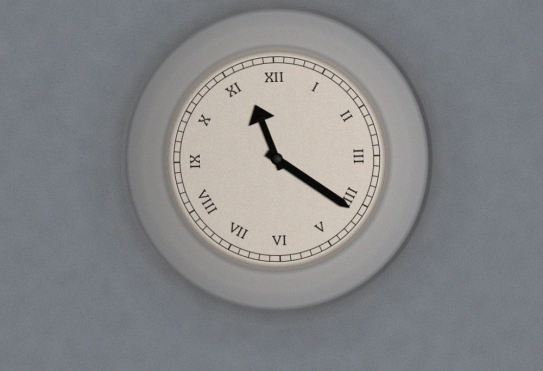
11:21
